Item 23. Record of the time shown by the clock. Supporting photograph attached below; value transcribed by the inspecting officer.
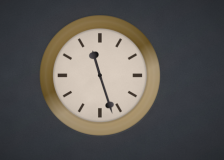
11:27
